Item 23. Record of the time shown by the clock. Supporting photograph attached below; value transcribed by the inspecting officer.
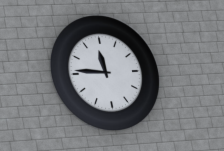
11:46
